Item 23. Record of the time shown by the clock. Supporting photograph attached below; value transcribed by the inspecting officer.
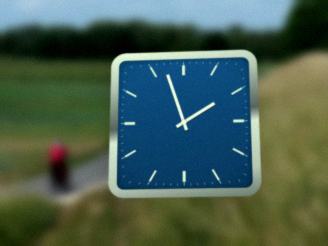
1:57
